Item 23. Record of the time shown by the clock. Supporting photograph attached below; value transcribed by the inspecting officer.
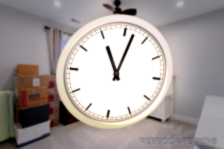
11:02
